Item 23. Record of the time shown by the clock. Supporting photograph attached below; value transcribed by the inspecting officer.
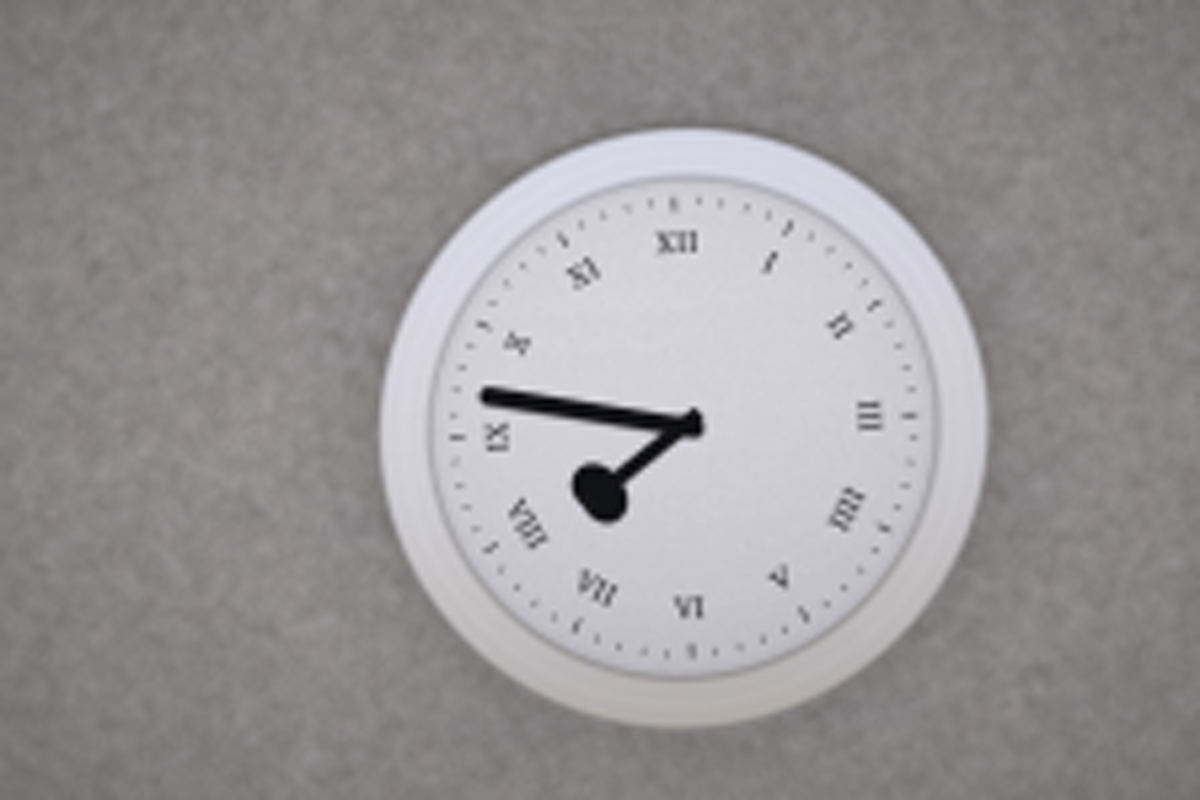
7:47
